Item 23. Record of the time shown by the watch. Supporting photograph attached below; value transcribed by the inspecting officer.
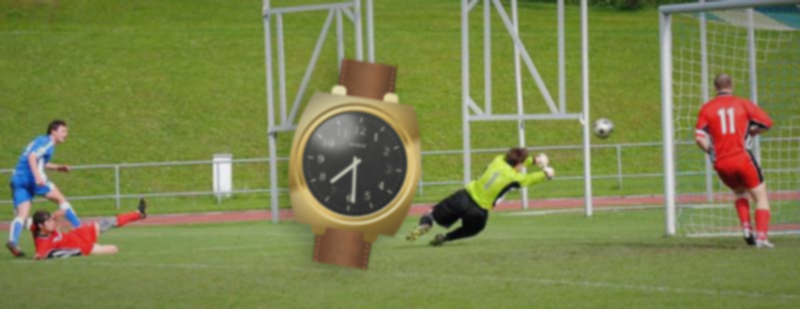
7:29
